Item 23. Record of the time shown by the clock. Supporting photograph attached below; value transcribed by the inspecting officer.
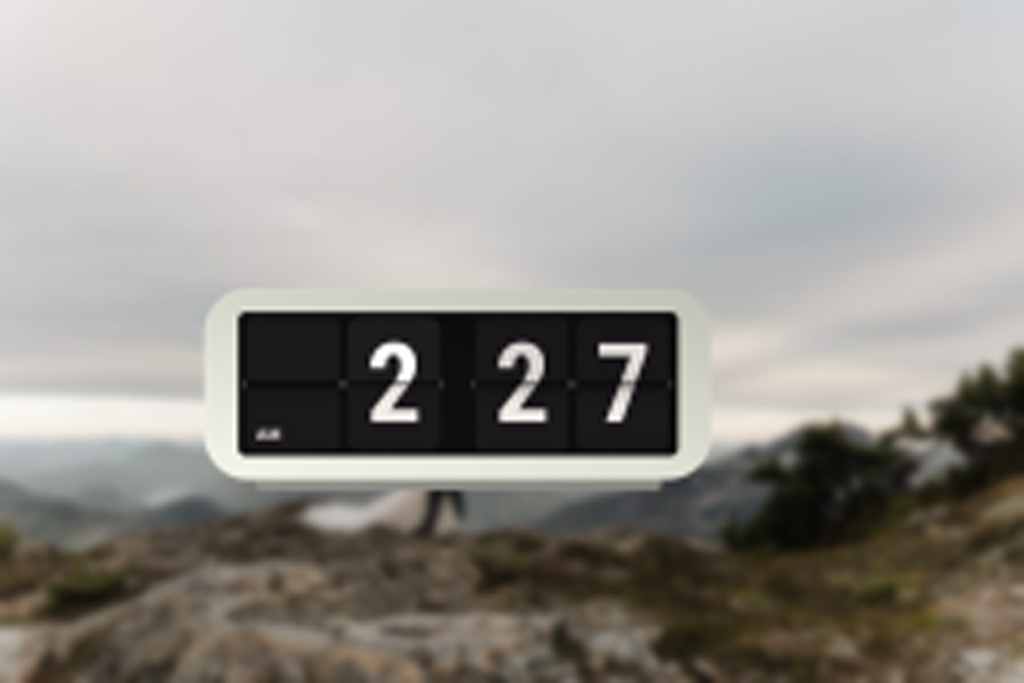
2:27
